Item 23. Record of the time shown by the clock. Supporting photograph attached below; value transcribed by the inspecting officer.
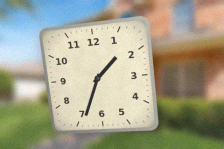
1:34
